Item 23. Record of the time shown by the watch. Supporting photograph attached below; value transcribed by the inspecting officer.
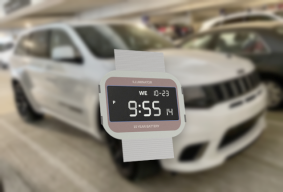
9:55:14
